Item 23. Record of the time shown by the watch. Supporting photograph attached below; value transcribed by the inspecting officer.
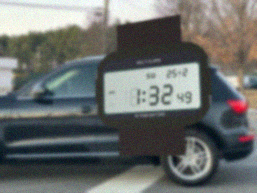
1:32
